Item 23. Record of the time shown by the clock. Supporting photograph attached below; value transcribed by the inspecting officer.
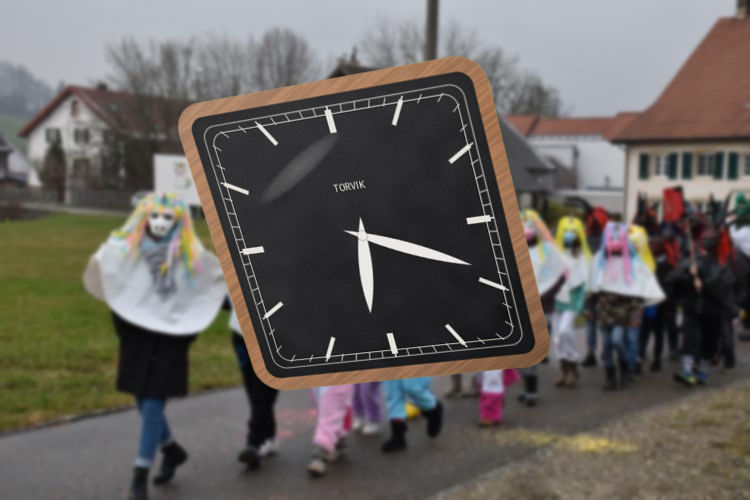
6:19
